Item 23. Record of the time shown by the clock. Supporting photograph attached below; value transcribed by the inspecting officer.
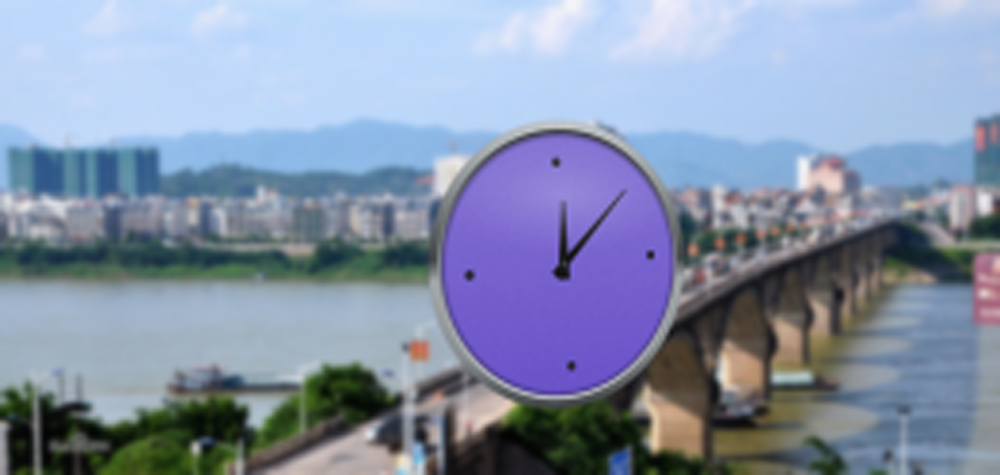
12:08
